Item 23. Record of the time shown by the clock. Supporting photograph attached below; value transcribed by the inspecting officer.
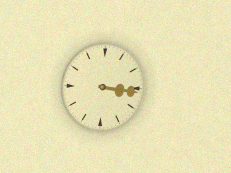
3:16
